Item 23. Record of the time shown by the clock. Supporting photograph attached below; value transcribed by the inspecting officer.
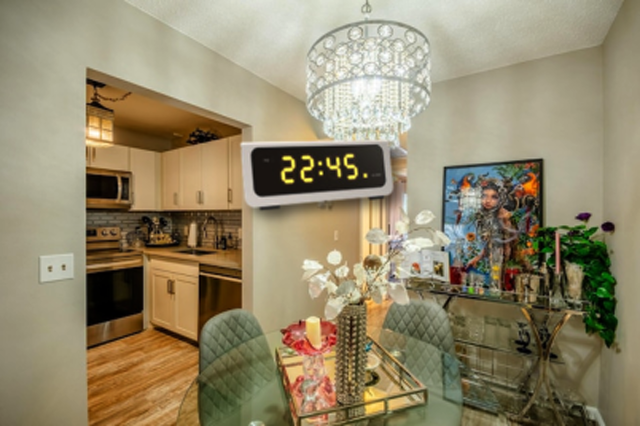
22:45
